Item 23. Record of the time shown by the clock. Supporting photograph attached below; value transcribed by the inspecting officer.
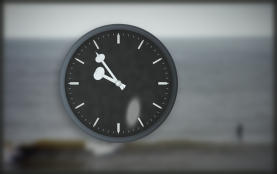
9:54
